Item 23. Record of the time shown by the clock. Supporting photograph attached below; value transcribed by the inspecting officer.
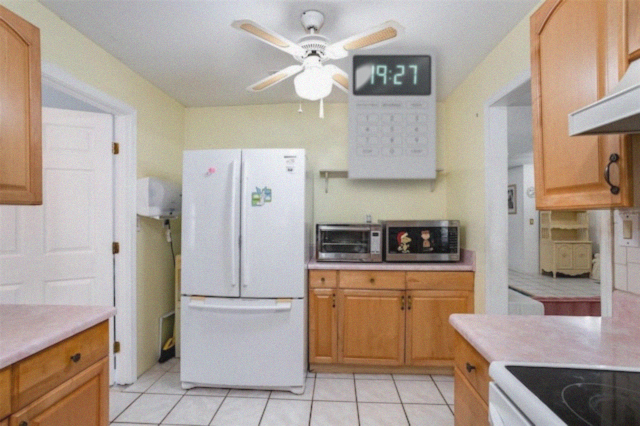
19:27
